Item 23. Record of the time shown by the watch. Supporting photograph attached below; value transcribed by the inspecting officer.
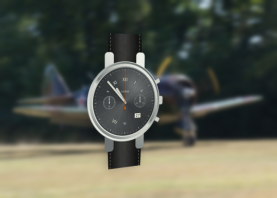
10:53
